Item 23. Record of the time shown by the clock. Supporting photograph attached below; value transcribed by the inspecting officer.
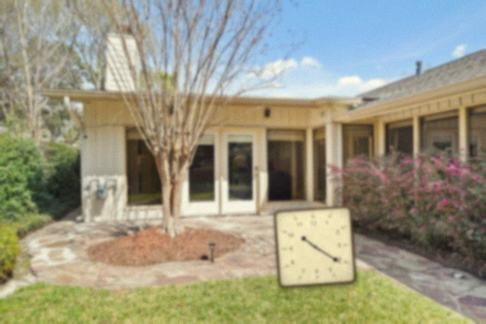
10:21
